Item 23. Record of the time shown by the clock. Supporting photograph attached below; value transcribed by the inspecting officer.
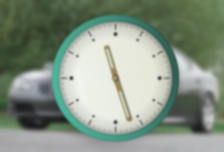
11:27
